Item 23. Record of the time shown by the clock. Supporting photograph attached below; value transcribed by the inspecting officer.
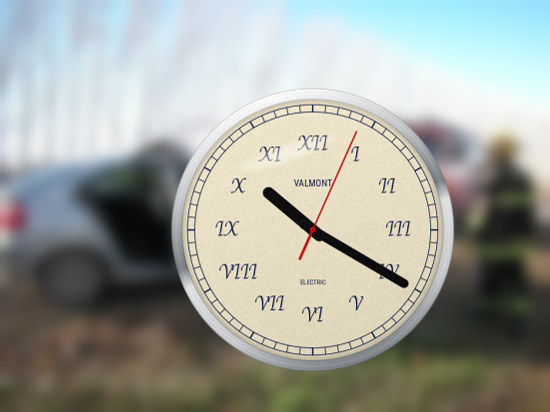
10:20:04
